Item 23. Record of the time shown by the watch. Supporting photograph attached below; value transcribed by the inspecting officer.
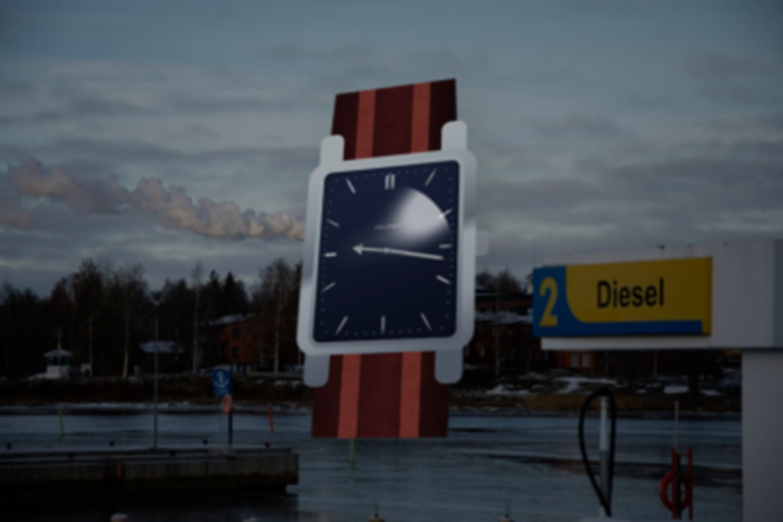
9:17
